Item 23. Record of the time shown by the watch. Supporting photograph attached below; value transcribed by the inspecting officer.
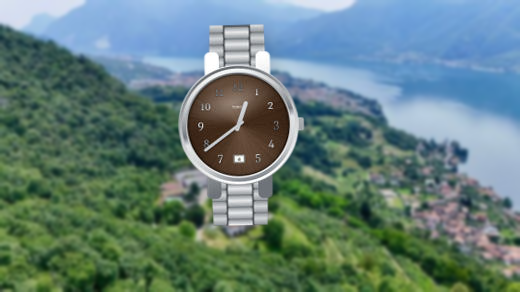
12:39
